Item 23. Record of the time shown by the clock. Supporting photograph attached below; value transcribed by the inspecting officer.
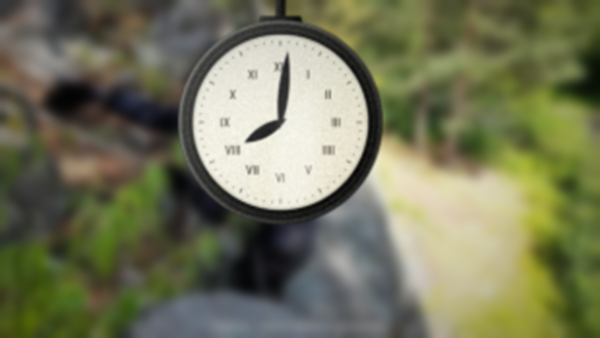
8:01
